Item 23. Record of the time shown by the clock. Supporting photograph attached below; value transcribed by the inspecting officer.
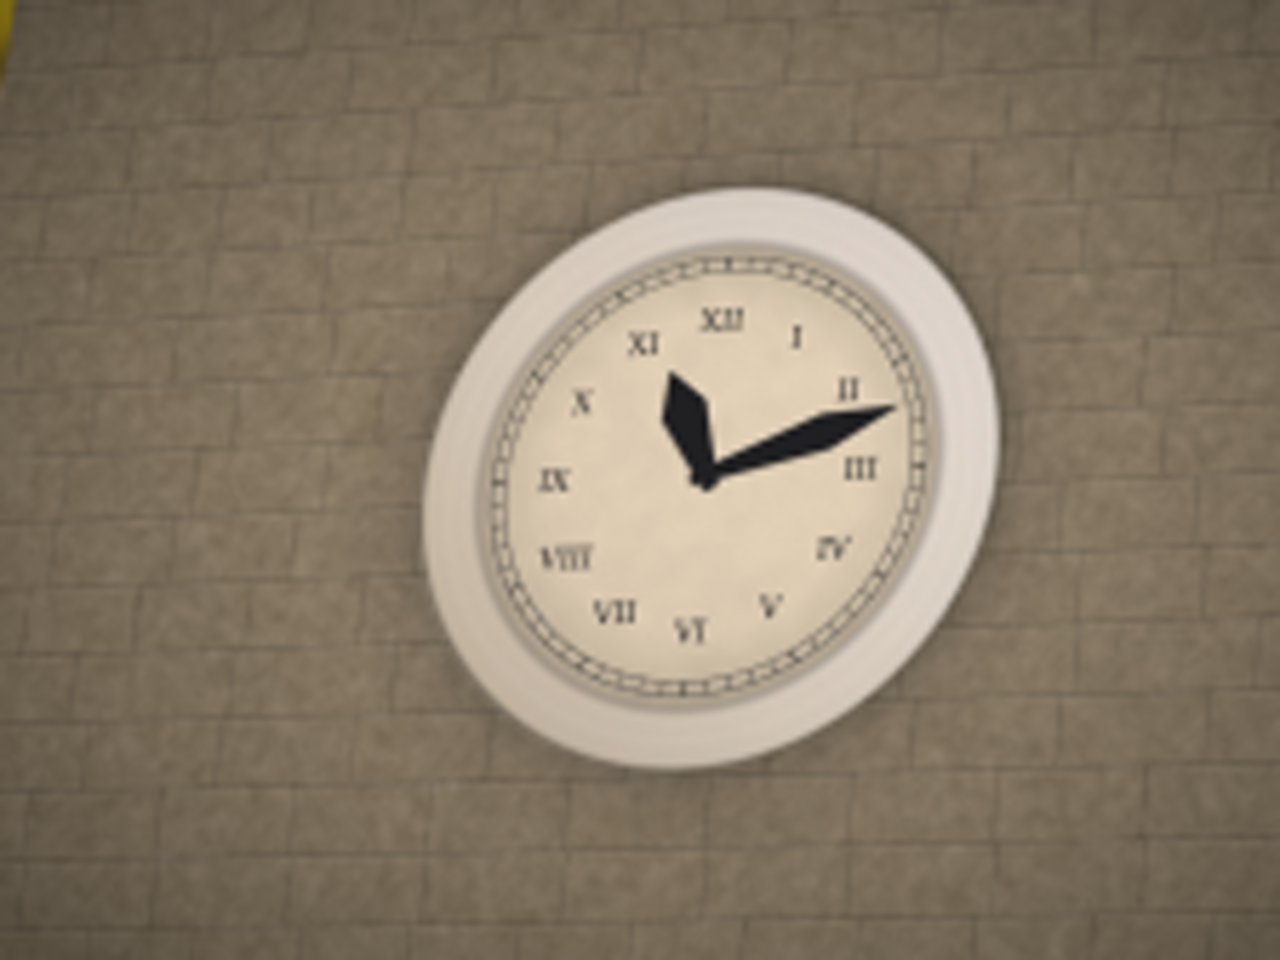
11:12
